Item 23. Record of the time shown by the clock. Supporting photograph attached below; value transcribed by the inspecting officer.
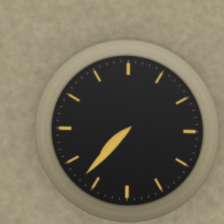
7:37
